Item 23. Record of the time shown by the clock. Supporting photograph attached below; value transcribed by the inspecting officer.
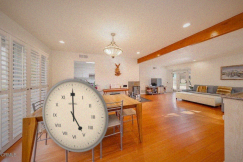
5:00
